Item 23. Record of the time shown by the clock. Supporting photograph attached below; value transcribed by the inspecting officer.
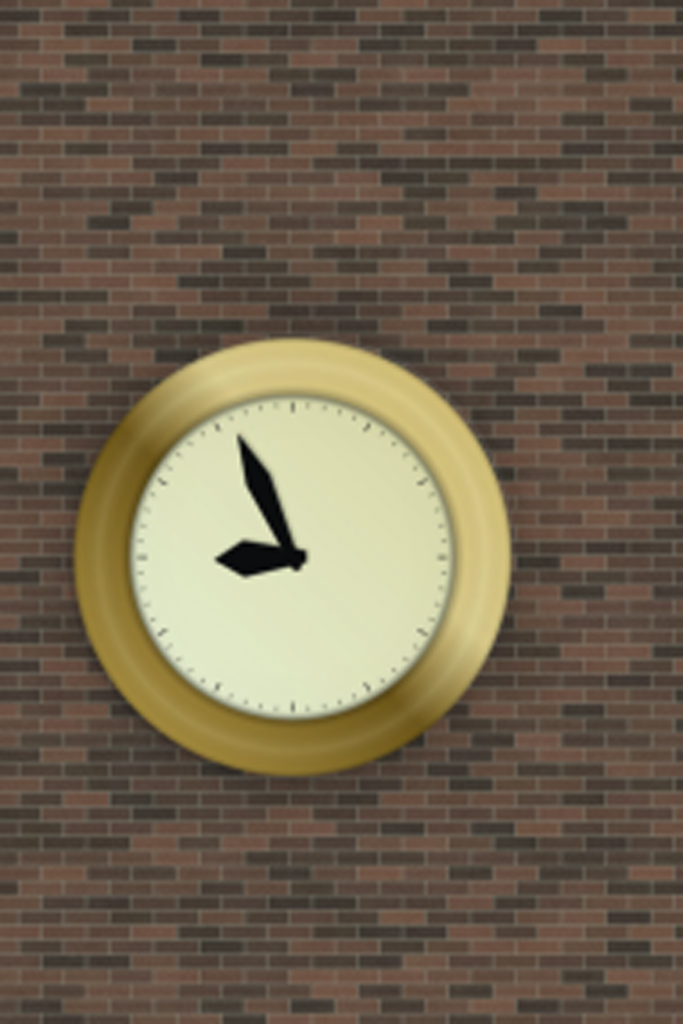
8:56
